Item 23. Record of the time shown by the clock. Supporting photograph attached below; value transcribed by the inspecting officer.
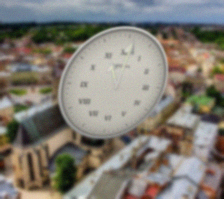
11:01
